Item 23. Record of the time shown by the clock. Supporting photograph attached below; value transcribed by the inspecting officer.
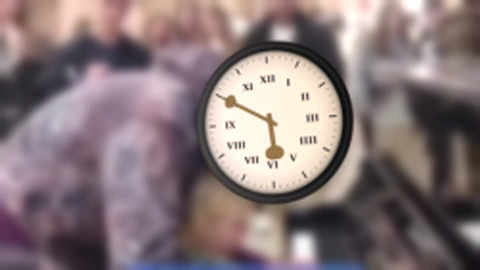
5:50
